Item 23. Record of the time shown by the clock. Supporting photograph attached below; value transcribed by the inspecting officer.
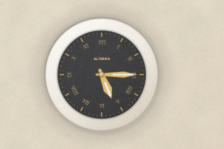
5:15
